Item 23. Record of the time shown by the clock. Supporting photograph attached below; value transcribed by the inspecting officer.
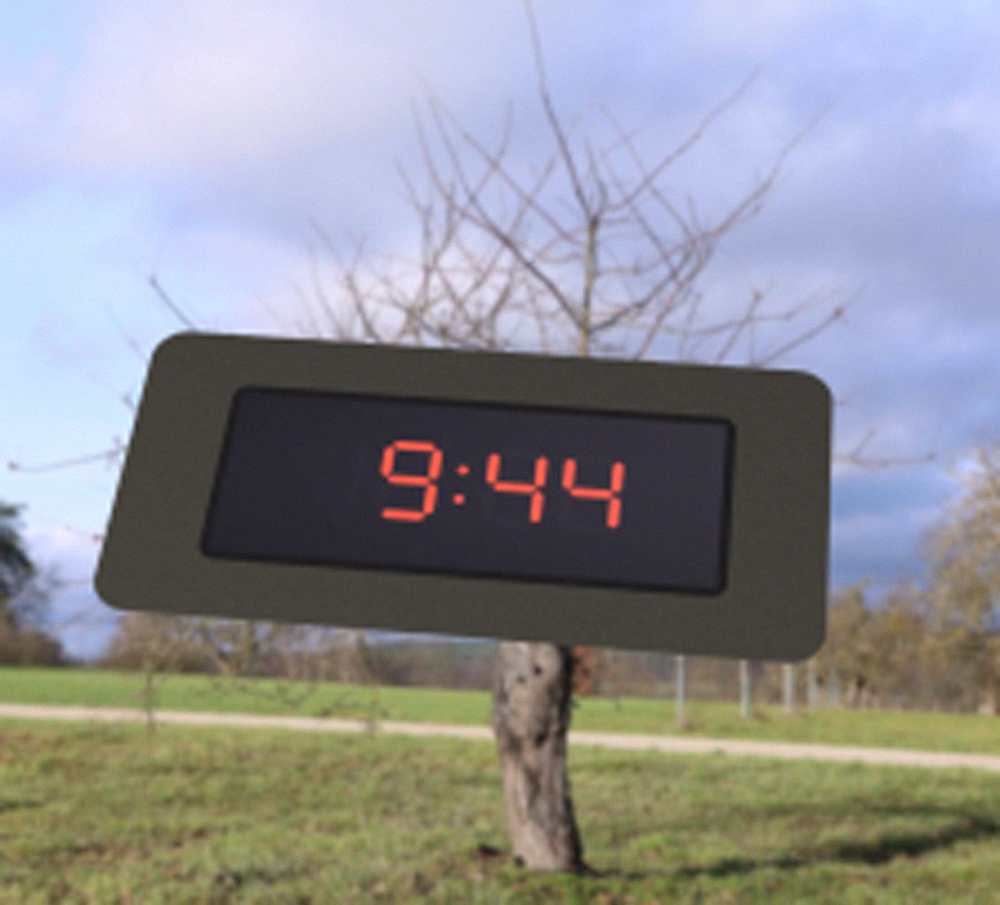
9:44
